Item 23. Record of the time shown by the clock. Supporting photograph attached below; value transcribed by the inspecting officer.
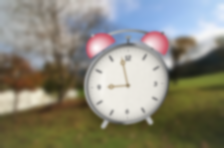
8:58
